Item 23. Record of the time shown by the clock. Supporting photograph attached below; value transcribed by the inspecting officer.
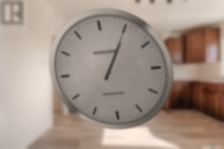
1:05
